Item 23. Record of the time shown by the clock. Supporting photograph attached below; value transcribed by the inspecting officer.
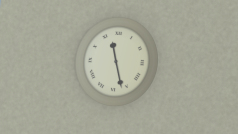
11:27
